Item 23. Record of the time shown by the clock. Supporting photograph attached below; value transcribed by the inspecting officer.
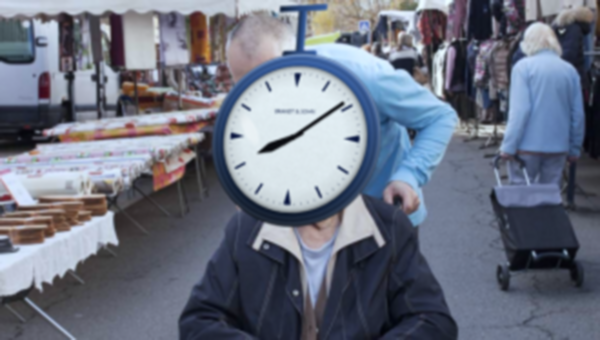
8:09
